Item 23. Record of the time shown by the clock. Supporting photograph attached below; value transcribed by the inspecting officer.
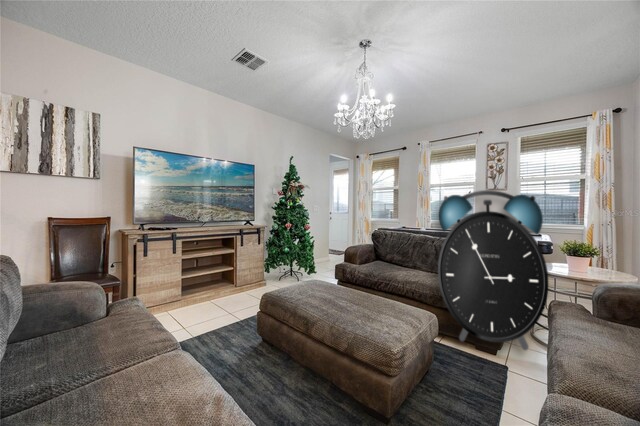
2:55
